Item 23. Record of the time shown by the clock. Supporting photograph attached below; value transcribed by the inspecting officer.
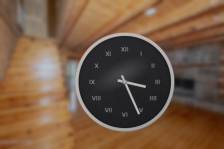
3:26
